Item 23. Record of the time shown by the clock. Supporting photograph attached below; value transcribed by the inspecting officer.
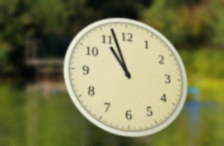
10:57
